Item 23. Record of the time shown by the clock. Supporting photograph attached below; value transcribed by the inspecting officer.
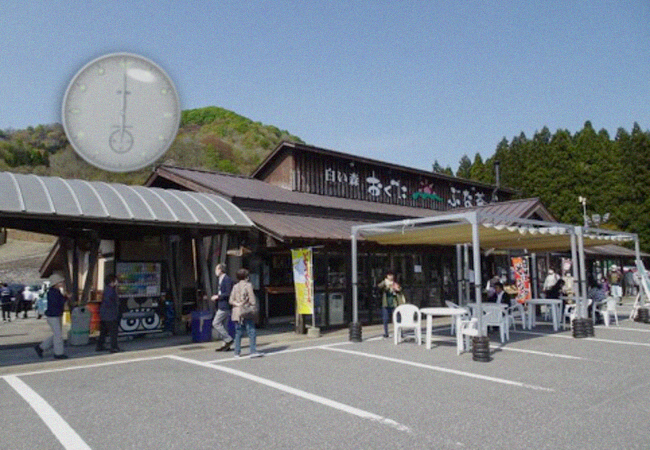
6:00
